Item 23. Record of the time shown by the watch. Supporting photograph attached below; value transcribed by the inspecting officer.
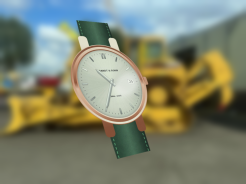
10:35
